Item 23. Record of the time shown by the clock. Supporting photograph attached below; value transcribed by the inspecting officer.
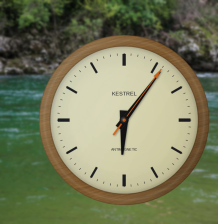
6:06:06
